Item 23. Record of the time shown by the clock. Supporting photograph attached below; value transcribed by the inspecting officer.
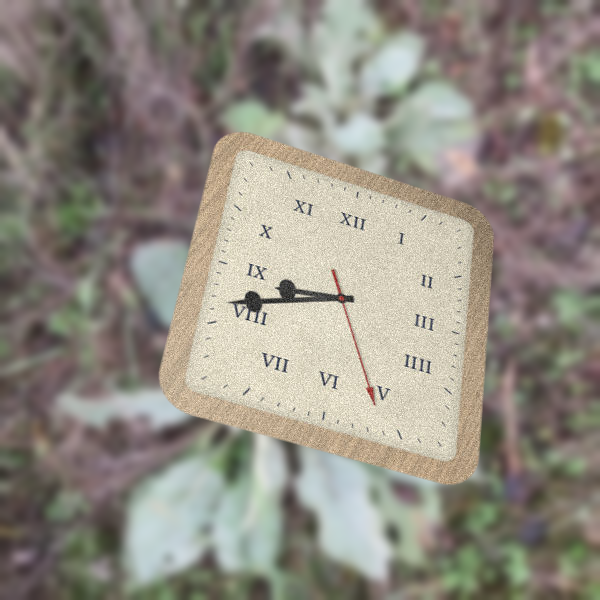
8:41:26
